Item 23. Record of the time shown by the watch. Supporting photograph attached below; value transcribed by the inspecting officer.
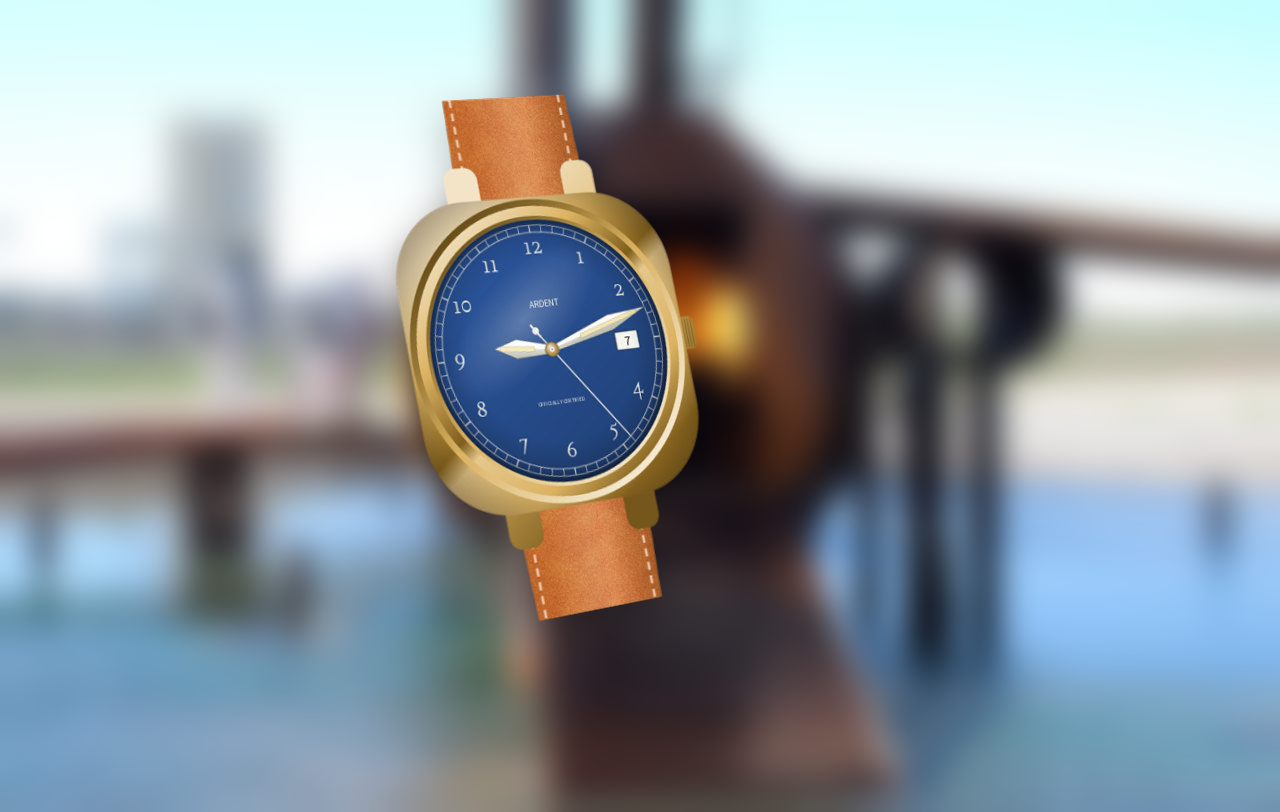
9:12:24
